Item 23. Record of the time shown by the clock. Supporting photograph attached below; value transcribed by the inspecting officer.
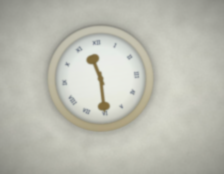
11:30
